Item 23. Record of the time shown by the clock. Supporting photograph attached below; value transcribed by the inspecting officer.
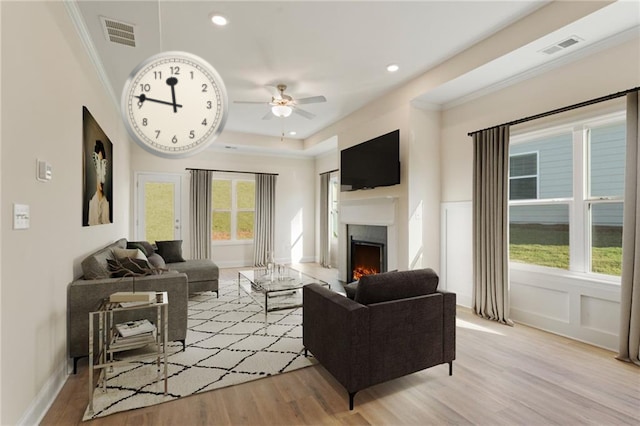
11:47
